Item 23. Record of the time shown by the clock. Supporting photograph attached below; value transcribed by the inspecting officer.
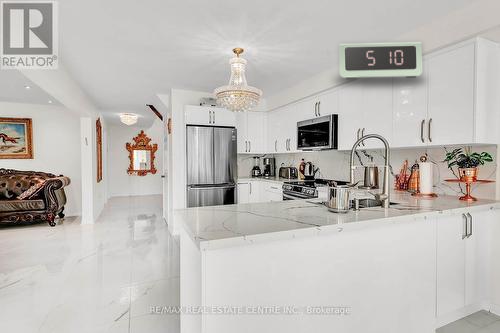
5:10
